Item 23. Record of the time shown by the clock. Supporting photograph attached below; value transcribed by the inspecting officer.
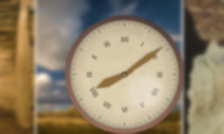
8:09
